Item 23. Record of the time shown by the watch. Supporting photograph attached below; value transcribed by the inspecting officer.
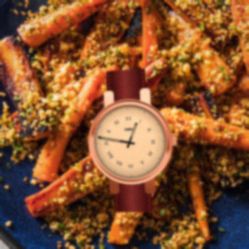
12:47
